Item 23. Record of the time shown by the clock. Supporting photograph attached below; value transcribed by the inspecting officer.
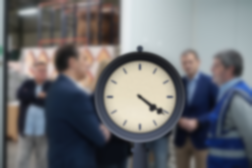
4:21
